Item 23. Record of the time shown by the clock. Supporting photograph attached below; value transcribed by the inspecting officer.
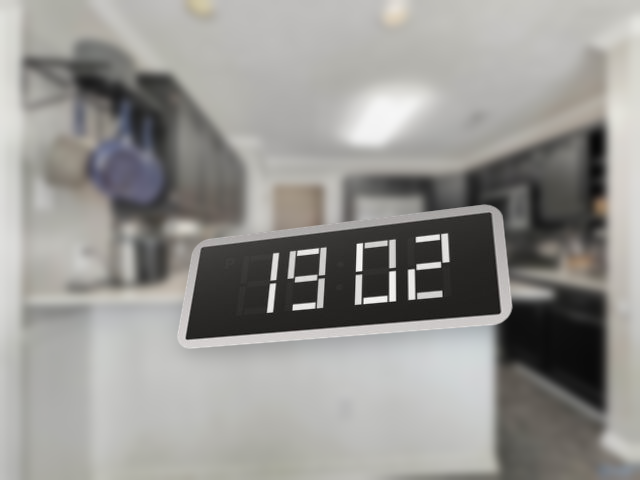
19:02
